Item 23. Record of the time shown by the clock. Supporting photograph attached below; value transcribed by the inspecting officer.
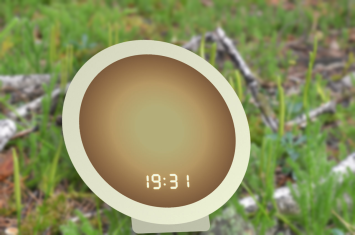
19:31
